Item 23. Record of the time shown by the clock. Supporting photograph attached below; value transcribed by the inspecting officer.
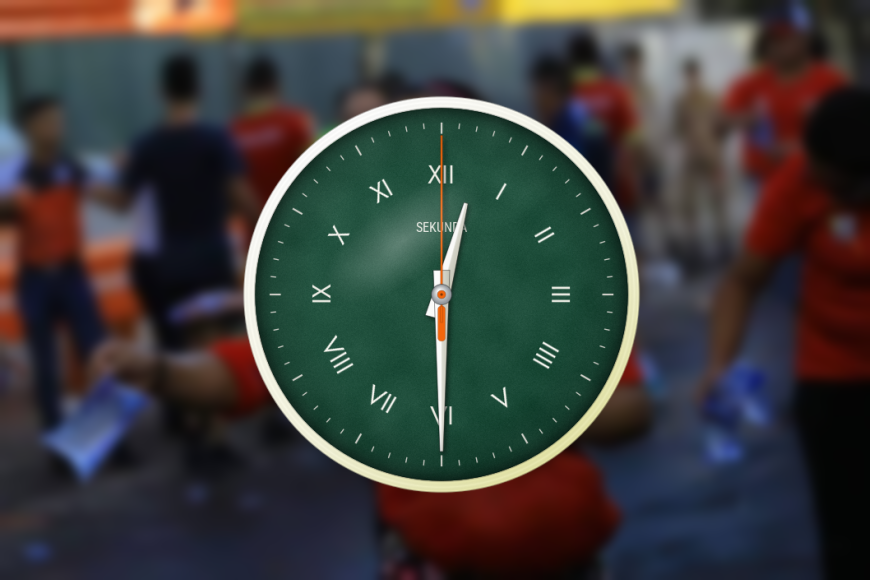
12:30:00
